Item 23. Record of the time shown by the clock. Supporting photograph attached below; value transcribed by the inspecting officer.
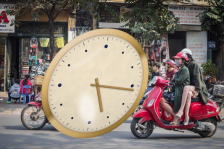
5:16
